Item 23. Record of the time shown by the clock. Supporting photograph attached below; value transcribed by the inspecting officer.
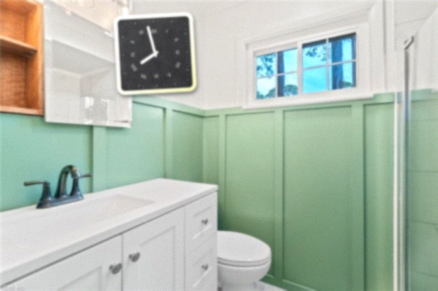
7:58
